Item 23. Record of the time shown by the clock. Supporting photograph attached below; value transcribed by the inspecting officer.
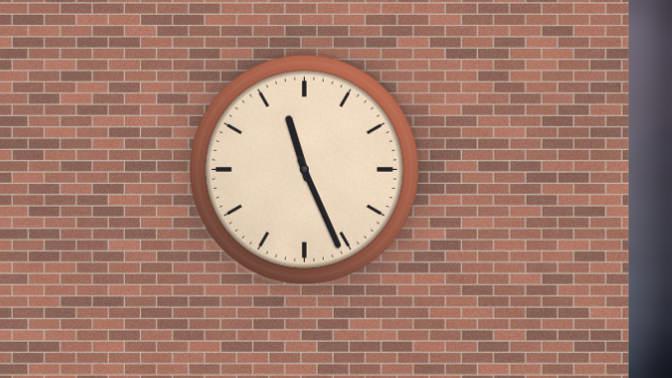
11:26
